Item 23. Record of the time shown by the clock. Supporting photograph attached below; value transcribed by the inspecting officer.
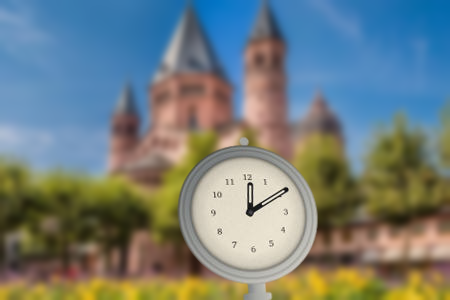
12:10
